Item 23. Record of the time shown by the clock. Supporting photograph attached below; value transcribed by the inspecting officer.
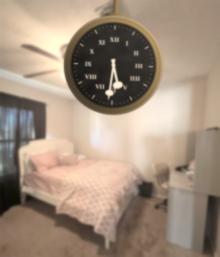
5:31
